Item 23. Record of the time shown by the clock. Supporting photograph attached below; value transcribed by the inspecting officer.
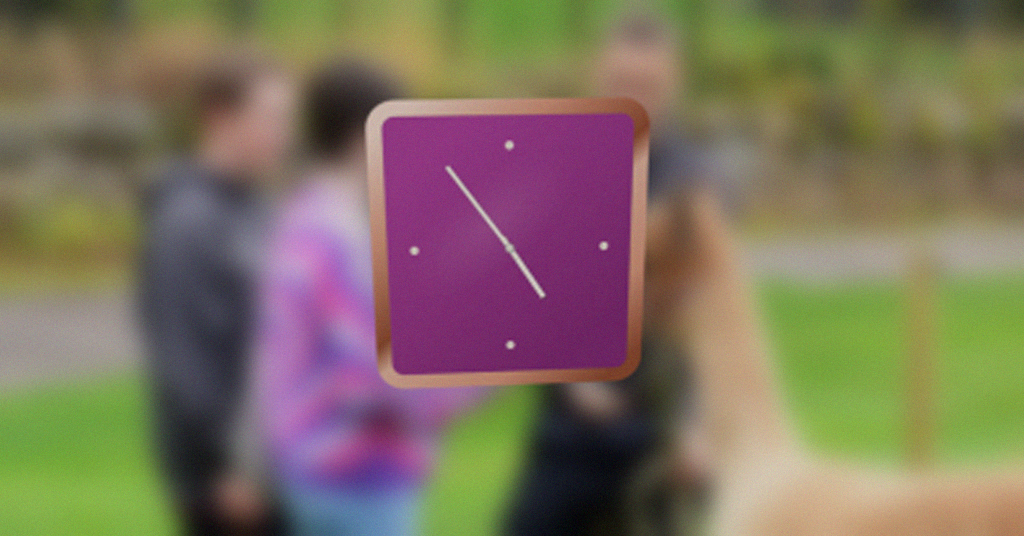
4:54
